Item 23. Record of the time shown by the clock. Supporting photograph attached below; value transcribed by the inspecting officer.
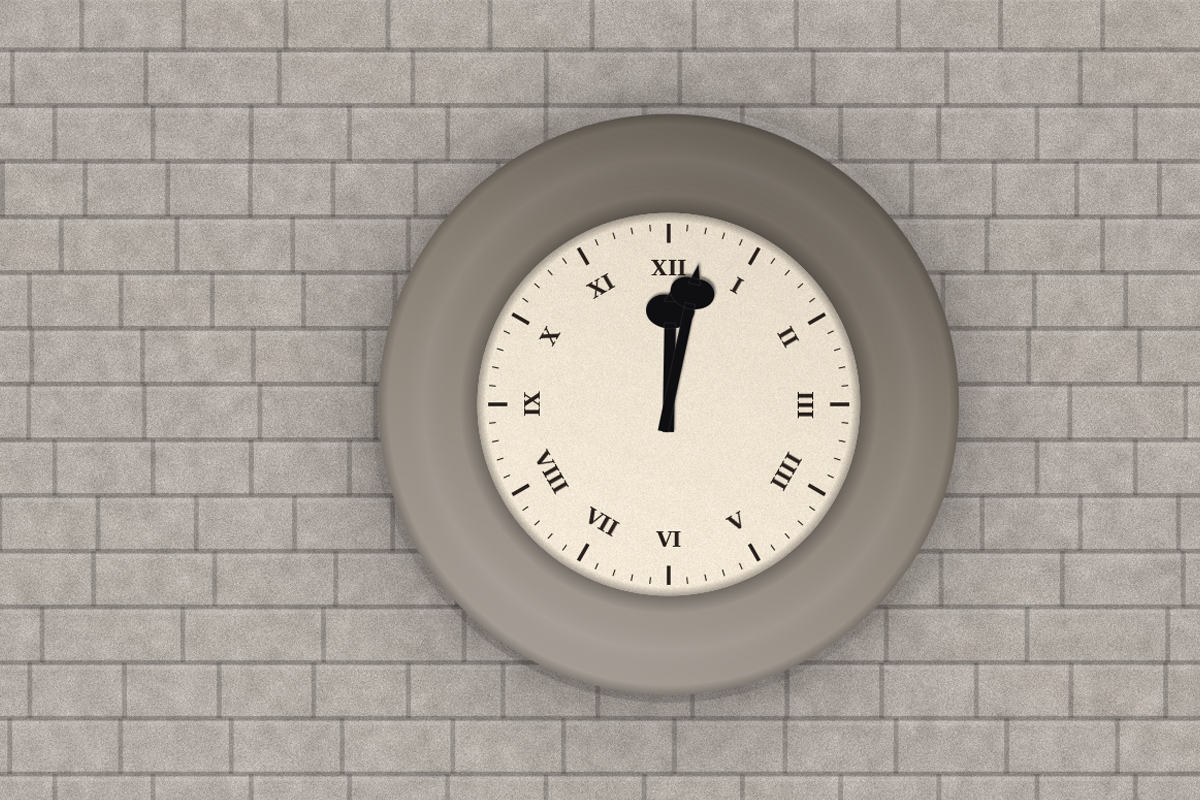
12:02
